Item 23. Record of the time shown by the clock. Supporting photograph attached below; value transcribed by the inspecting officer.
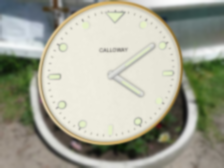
4:09
